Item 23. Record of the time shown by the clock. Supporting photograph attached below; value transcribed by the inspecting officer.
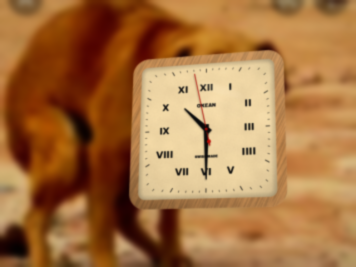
10:29:58
